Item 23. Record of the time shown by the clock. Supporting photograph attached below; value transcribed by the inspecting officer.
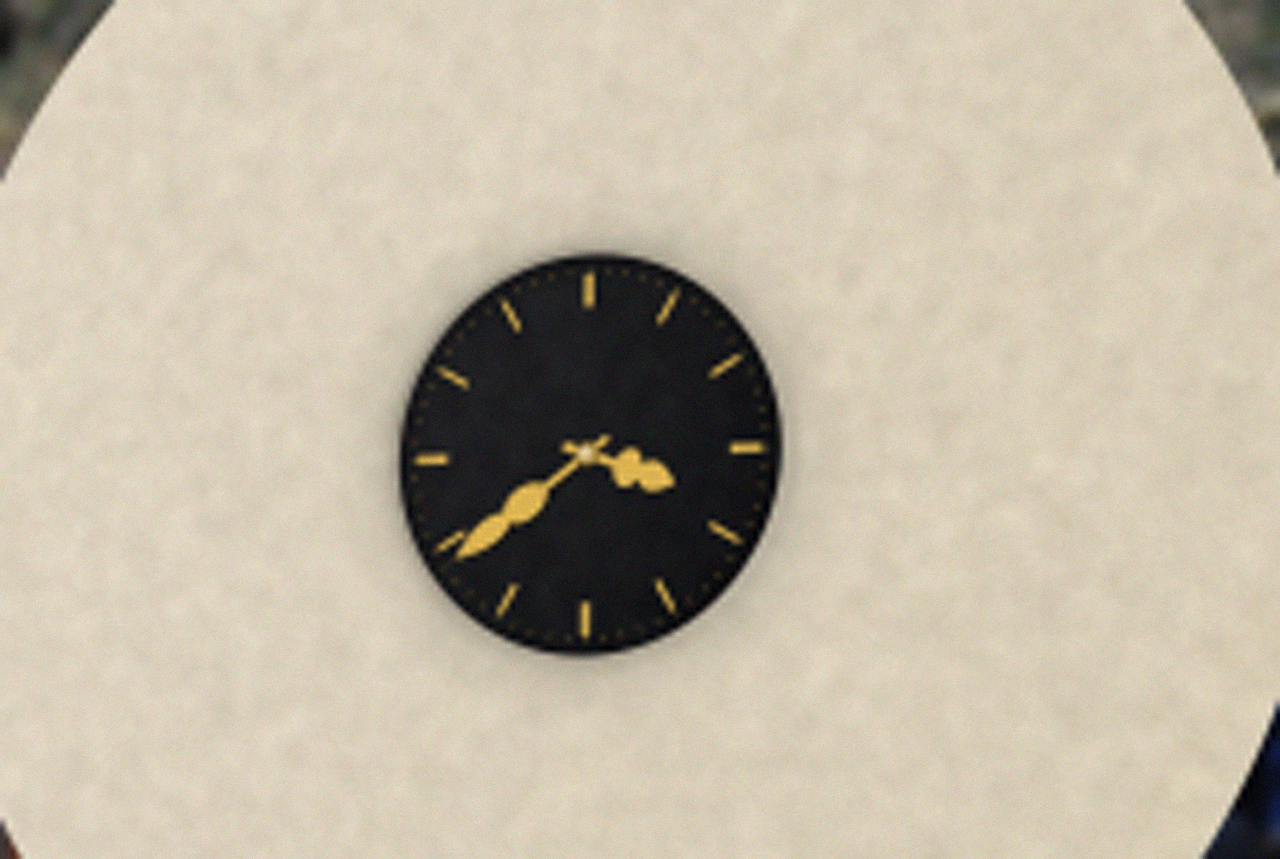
3:39
